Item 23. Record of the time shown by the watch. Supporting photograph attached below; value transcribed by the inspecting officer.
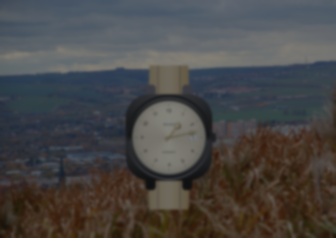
1:13
